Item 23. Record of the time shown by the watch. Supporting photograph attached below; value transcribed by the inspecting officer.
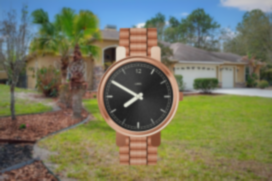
7:50
